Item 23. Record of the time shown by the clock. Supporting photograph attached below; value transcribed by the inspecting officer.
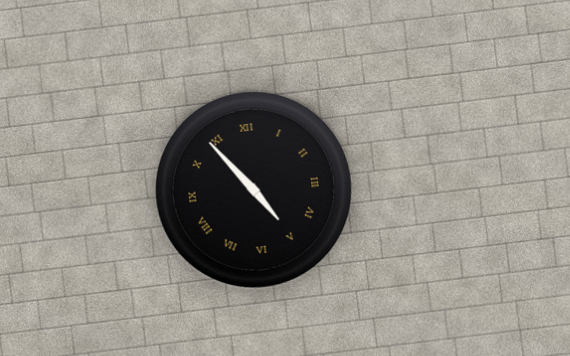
4:54
